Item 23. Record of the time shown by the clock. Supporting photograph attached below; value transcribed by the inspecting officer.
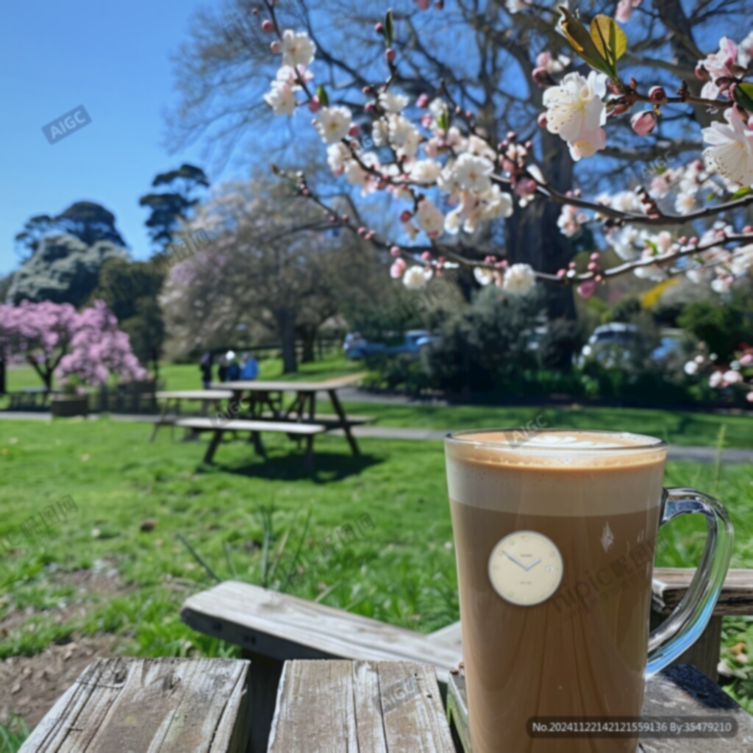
1:51
